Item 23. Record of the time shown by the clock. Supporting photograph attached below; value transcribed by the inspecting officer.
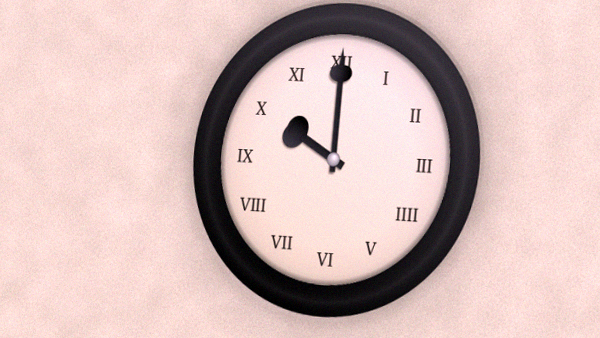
10:00
